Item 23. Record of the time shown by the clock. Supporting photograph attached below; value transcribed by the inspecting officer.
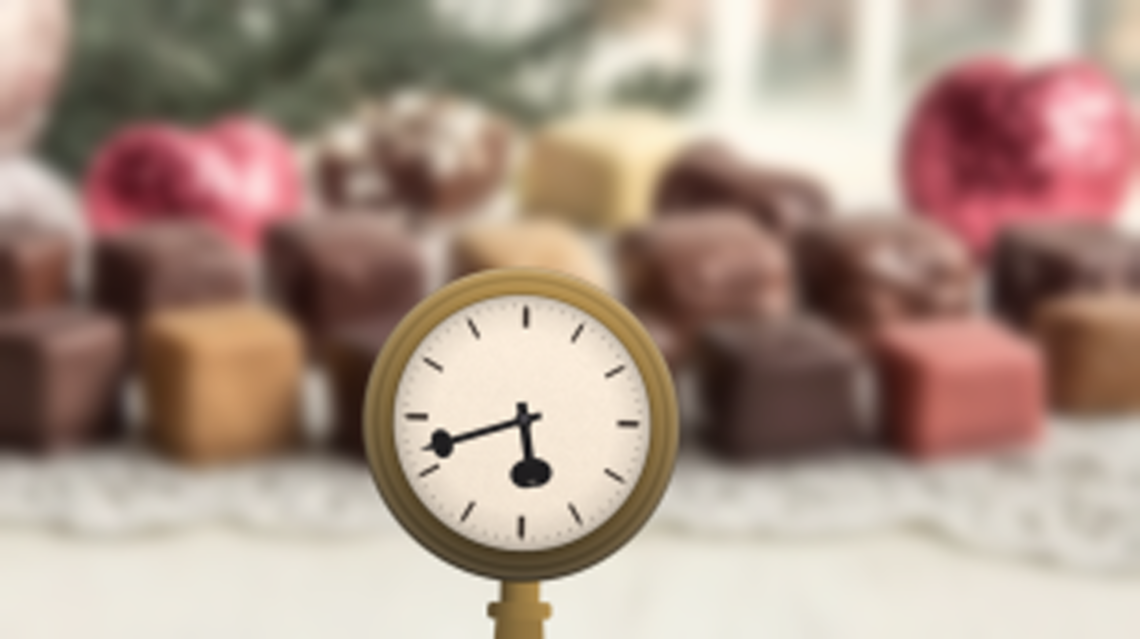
5:42
